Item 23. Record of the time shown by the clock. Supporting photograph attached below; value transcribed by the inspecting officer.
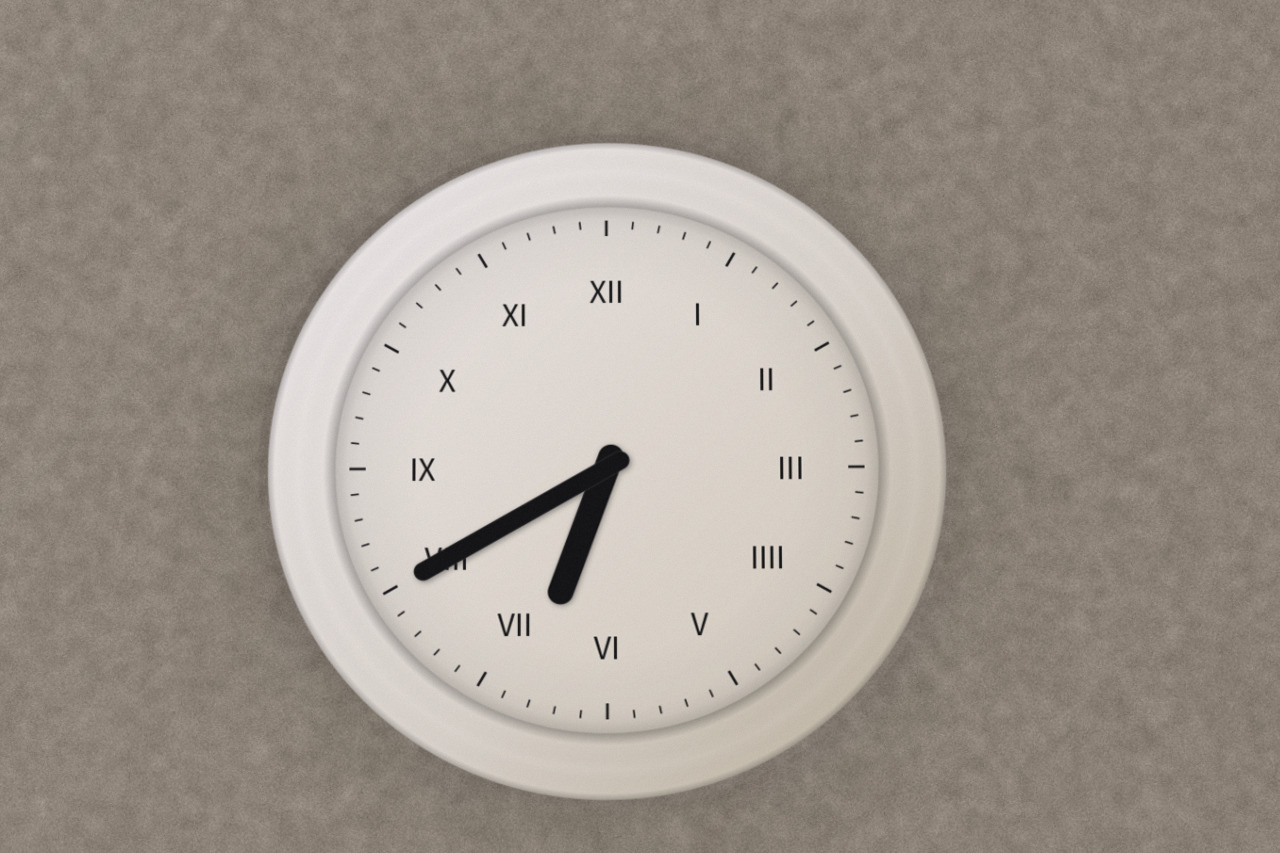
6:40
